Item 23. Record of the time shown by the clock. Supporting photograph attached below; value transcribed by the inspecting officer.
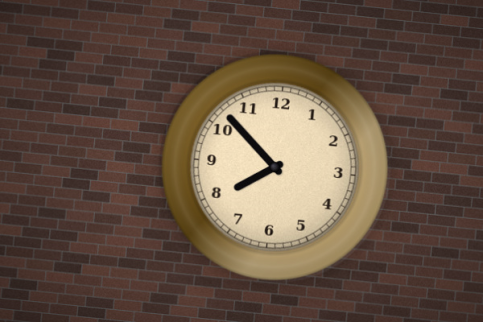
7:52
